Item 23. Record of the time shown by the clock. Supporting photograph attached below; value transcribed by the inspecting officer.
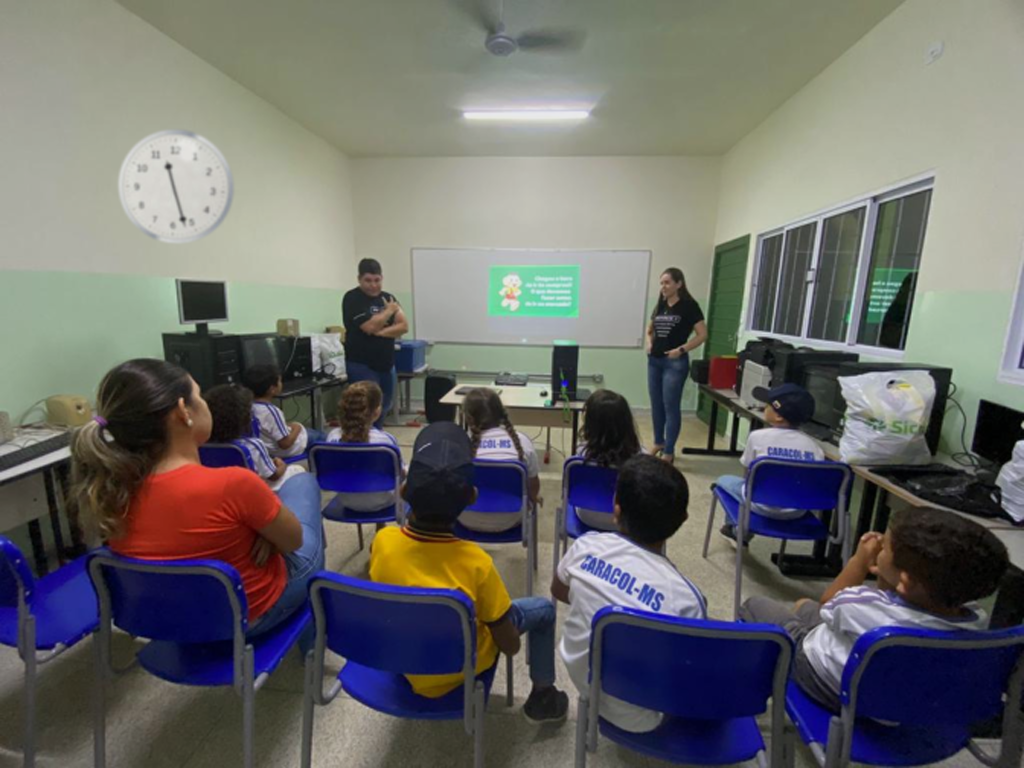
11:27
